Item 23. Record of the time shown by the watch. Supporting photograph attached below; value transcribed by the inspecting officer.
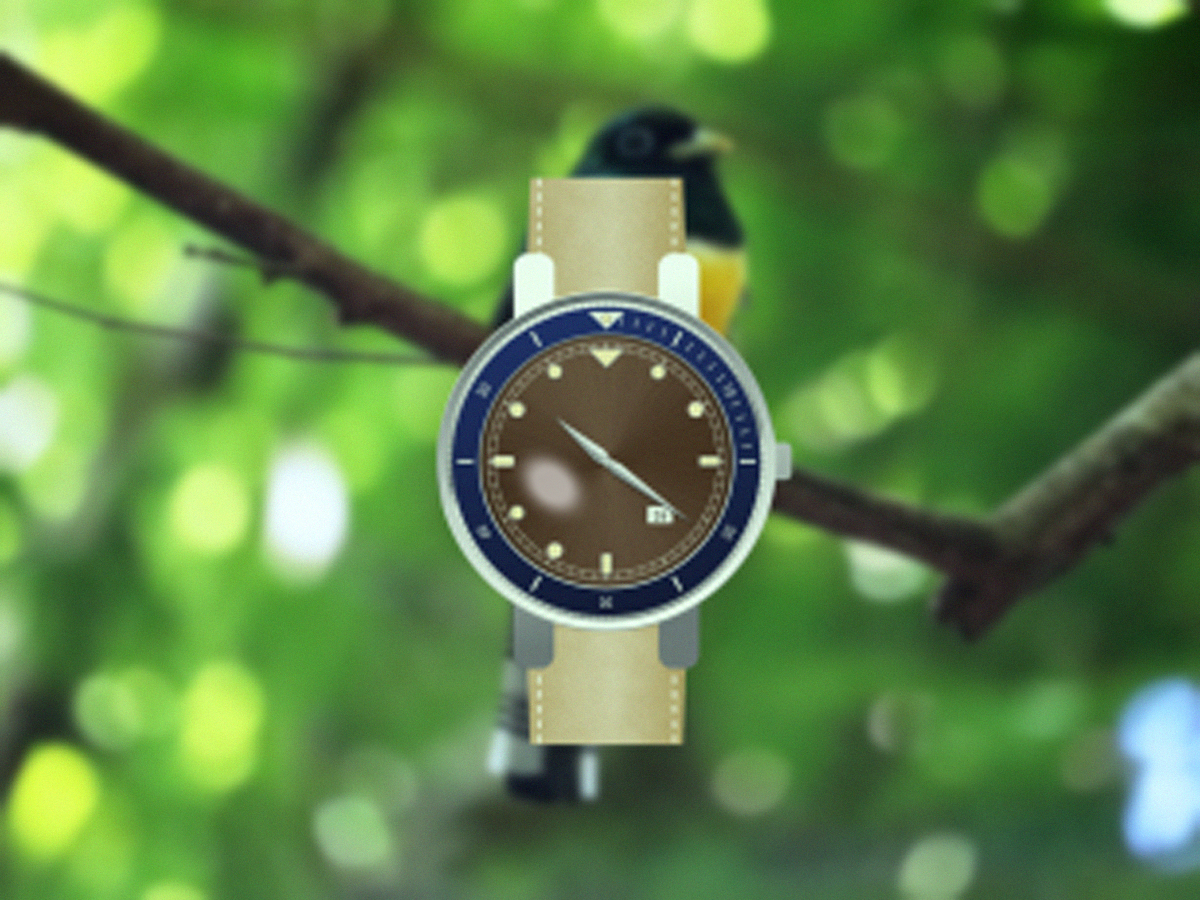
10:21
